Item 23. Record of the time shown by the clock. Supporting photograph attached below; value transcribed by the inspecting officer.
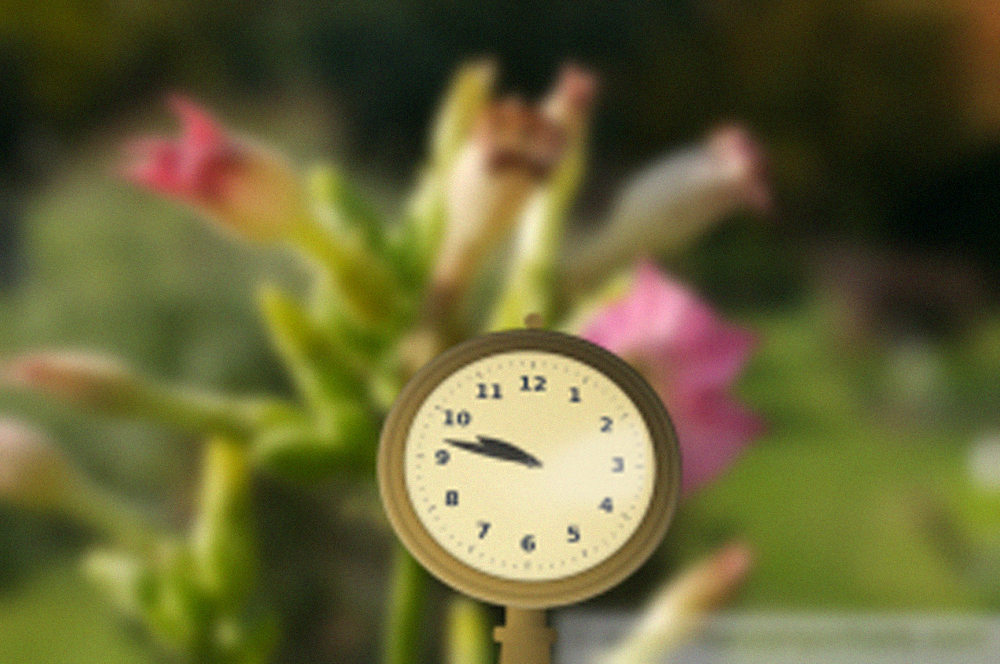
9:47
